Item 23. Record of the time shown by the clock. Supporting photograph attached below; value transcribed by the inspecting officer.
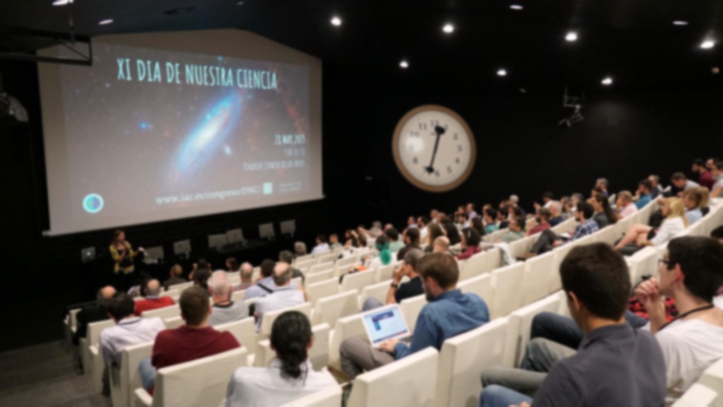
12:33
